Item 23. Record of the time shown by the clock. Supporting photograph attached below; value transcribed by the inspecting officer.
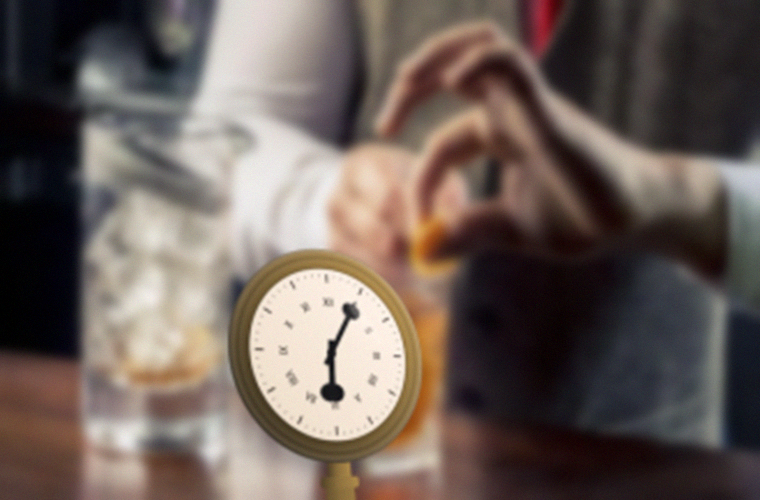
6:05
